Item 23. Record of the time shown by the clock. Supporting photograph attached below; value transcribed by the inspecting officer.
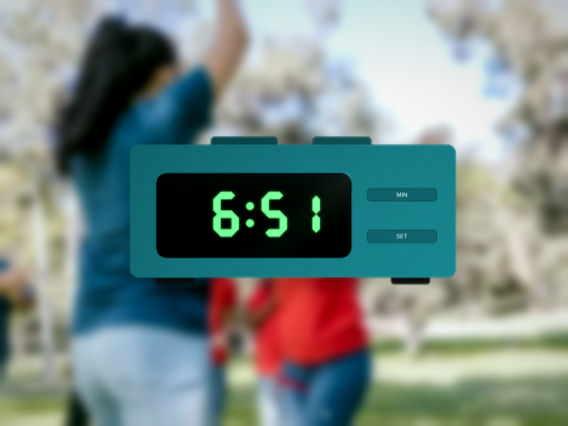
6:51
